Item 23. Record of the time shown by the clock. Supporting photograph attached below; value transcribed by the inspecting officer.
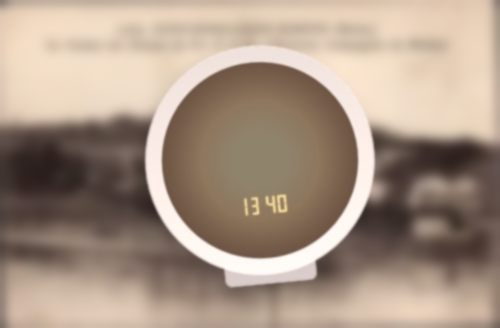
13:40
